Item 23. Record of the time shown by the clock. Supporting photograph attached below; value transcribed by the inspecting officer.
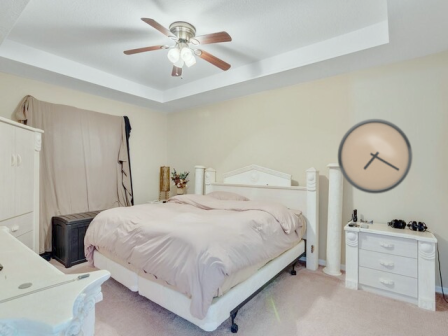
7:20
